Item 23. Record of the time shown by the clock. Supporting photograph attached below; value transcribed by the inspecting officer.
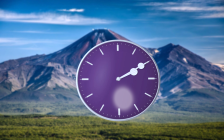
2:10
